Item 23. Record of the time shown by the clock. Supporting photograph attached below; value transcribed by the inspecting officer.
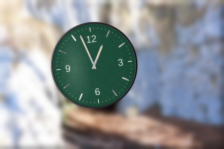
12:57
